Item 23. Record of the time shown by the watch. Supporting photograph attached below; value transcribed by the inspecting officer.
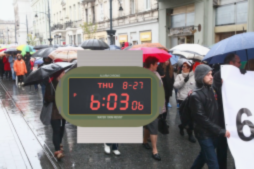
6:03
